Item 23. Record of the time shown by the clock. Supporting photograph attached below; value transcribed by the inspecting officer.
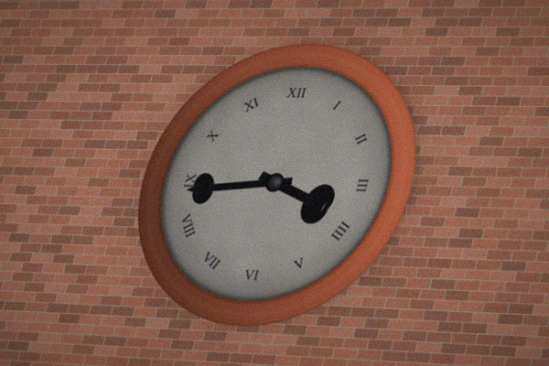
3:44
